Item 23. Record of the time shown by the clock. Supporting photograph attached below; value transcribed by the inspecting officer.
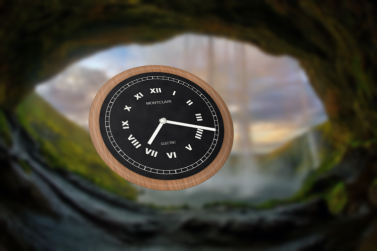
7:18
